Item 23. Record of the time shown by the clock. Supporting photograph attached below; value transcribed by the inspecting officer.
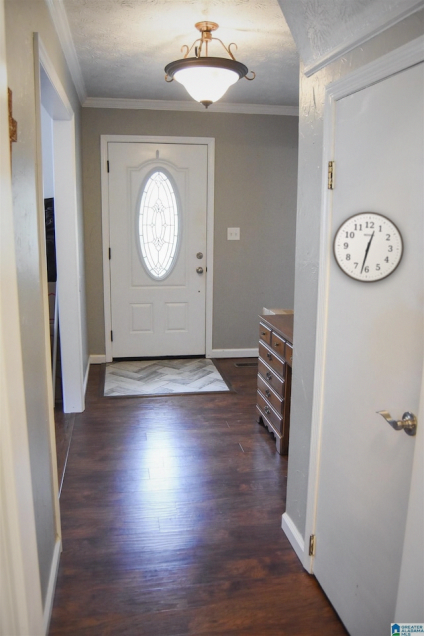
12:32
